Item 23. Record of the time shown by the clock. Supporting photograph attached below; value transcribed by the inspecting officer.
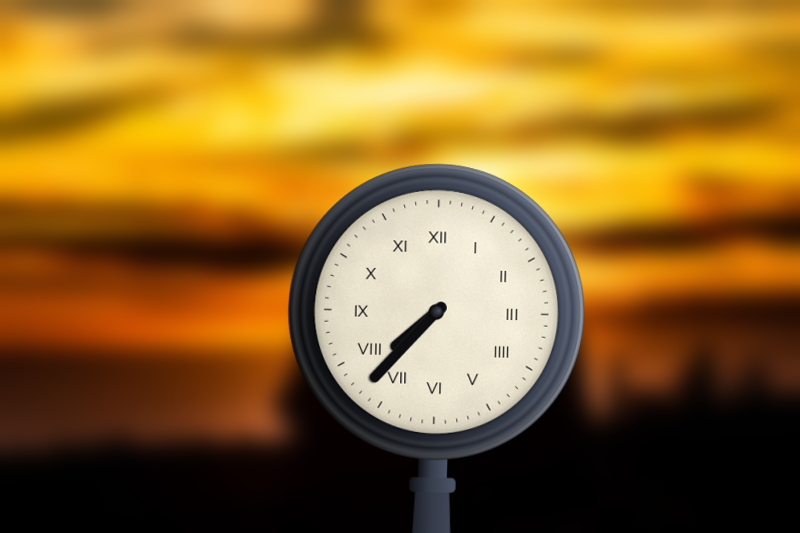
7:37
